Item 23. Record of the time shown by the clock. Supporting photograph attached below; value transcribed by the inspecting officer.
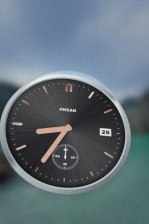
8:35
